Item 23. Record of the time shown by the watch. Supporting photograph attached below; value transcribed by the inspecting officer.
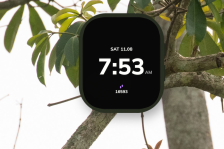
7:53
